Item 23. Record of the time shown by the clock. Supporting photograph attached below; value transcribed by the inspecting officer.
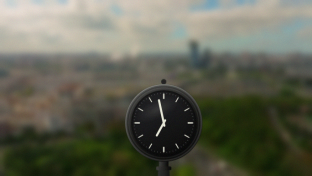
6:58
